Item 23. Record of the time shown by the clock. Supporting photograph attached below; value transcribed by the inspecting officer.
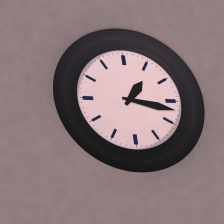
1:17
